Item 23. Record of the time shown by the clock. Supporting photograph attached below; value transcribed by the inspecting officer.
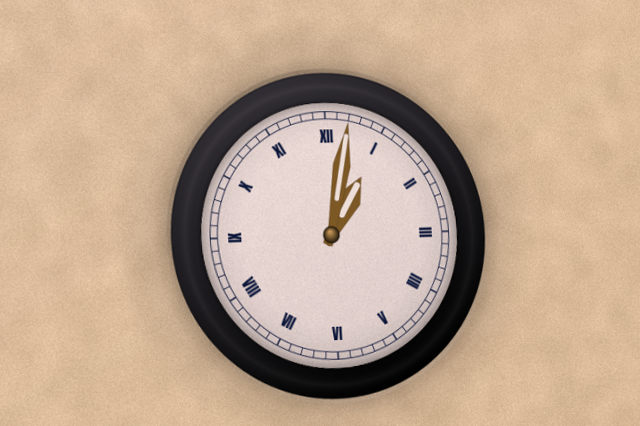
1:02
